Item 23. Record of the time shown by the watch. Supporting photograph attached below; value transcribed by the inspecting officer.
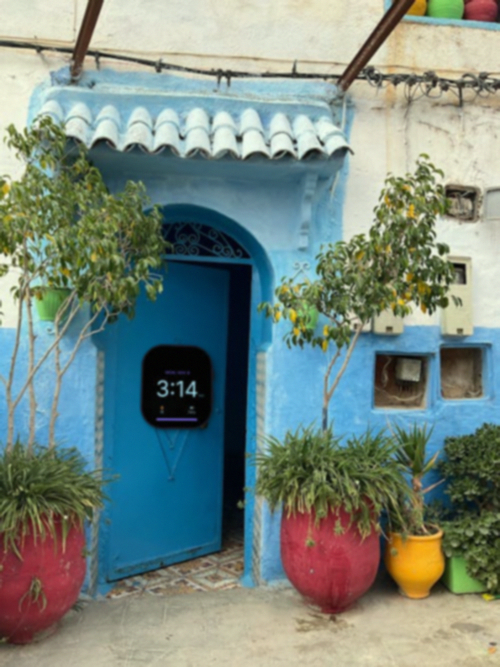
3:14
